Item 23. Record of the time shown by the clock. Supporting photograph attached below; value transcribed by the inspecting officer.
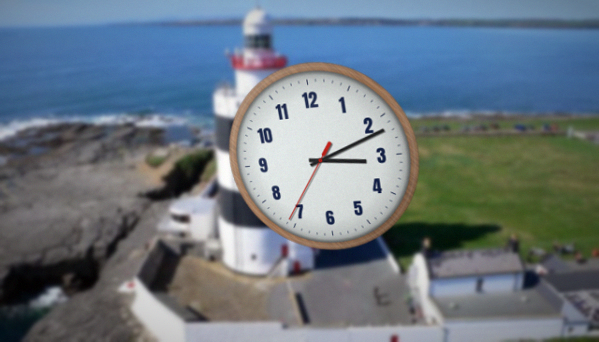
3:11:36
